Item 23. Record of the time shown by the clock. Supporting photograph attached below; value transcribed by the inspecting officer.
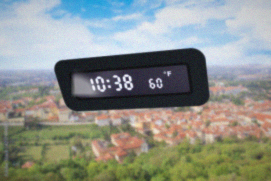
10:38
